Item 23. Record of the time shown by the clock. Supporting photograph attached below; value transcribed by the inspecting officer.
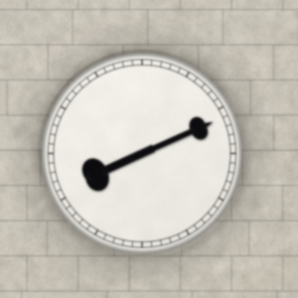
8:11
